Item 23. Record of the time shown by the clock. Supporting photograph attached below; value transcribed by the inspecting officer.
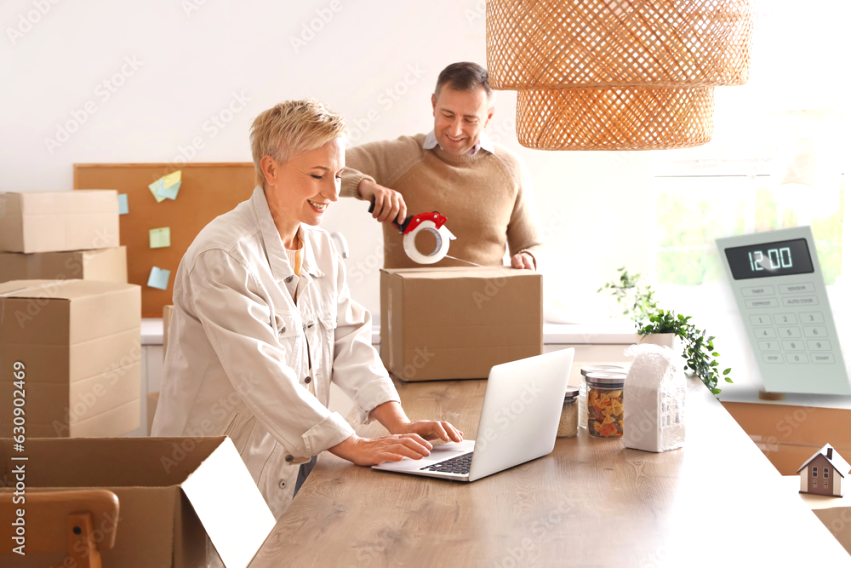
12:00
